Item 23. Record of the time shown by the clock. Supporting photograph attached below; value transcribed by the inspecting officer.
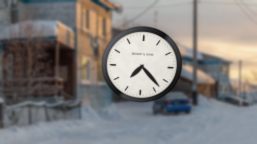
7:23
